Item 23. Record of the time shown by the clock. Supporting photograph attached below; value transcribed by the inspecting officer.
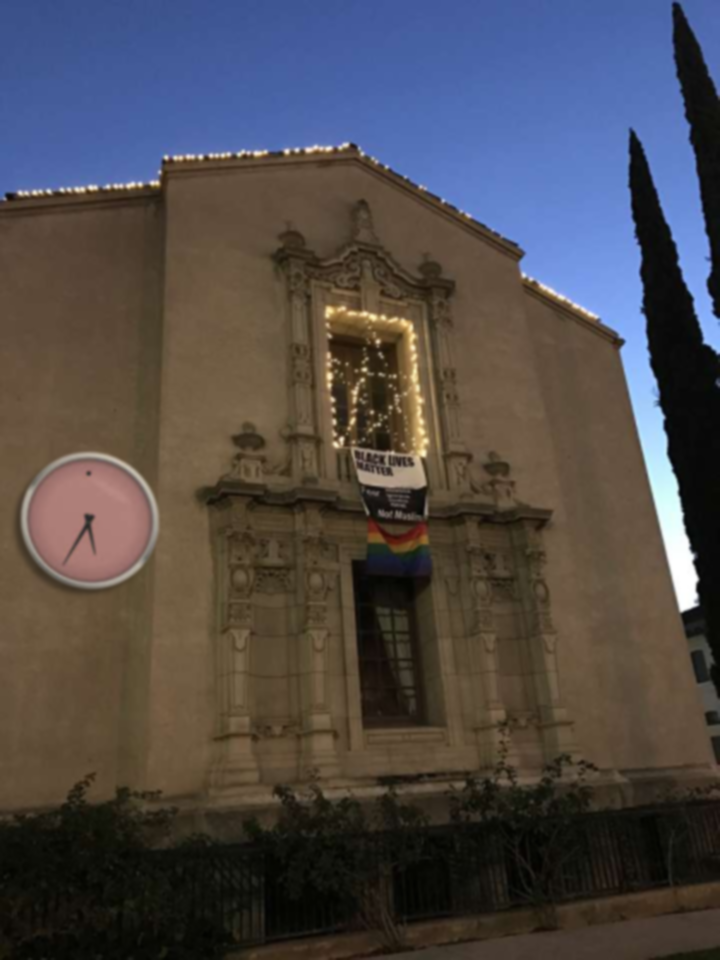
5:35
